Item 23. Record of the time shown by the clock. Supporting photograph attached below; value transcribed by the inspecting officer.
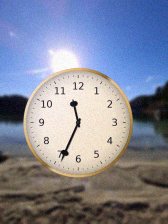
11:34
